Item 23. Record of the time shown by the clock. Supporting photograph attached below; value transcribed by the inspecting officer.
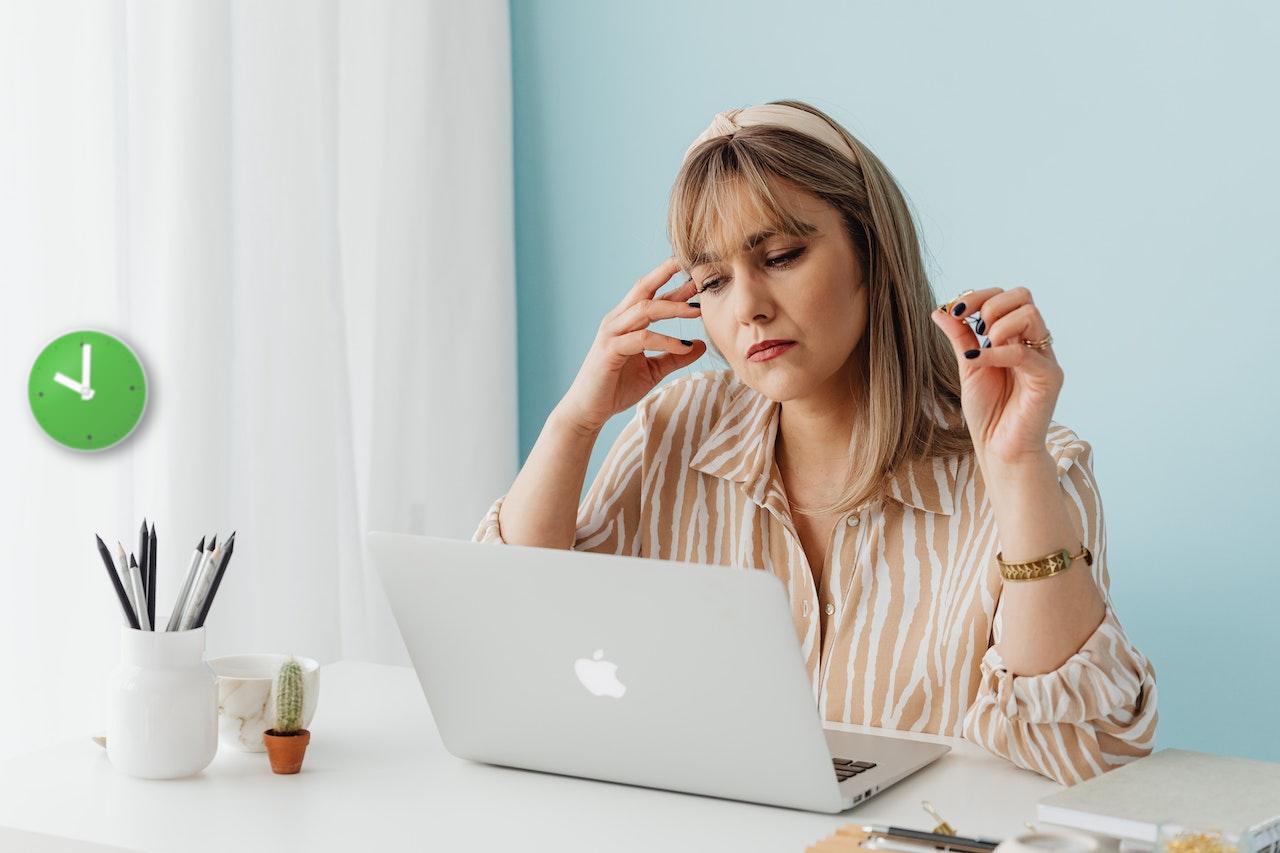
10:01
